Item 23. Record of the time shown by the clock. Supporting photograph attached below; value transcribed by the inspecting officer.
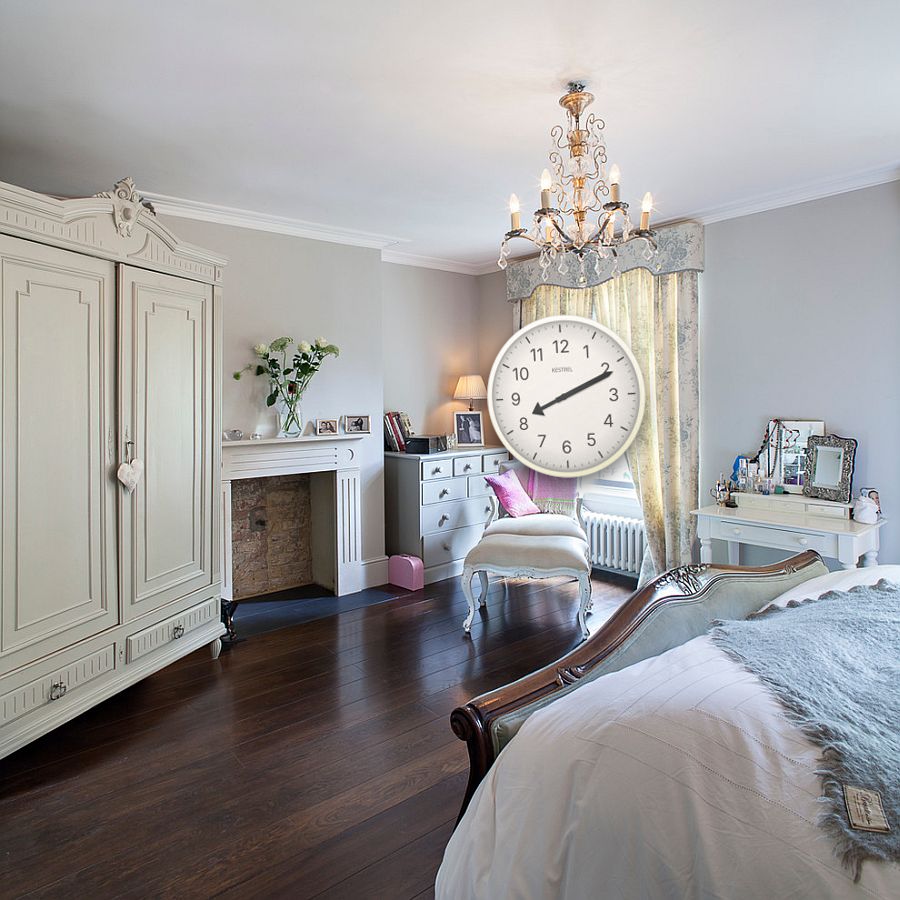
8:11
